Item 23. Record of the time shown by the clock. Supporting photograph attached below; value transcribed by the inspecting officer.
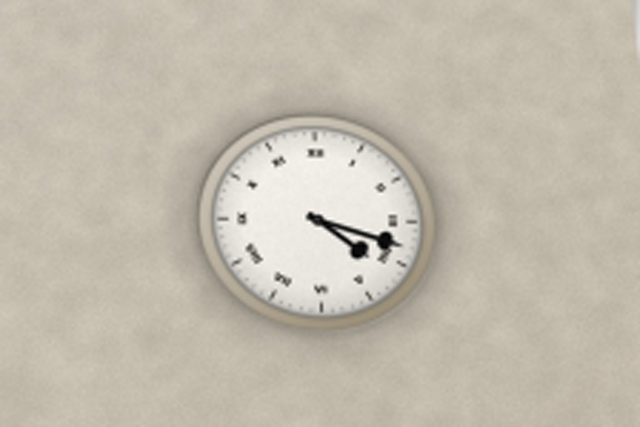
4:18
